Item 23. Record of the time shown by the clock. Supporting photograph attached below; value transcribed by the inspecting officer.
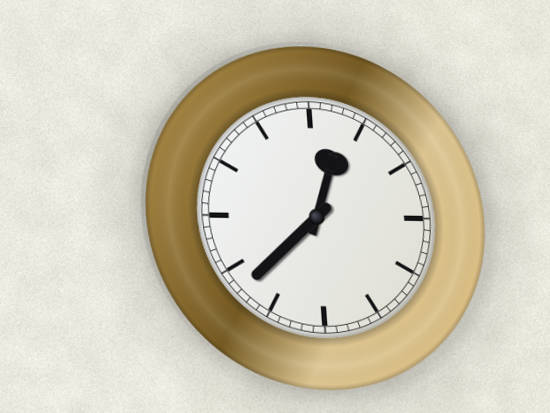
12:38
